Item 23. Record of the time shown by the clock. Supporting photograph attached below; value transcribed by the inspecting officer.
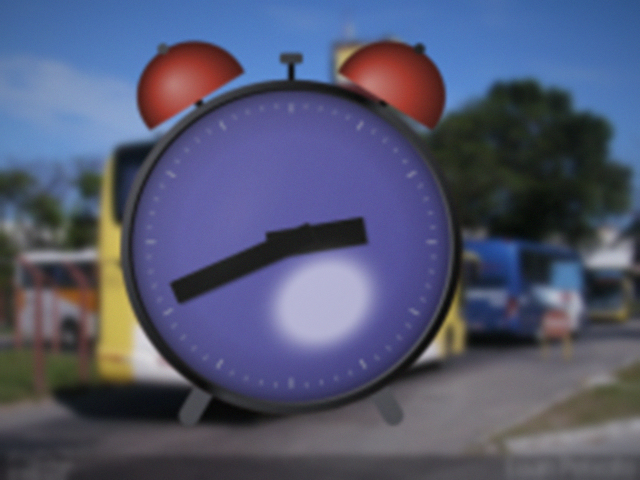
2:41
